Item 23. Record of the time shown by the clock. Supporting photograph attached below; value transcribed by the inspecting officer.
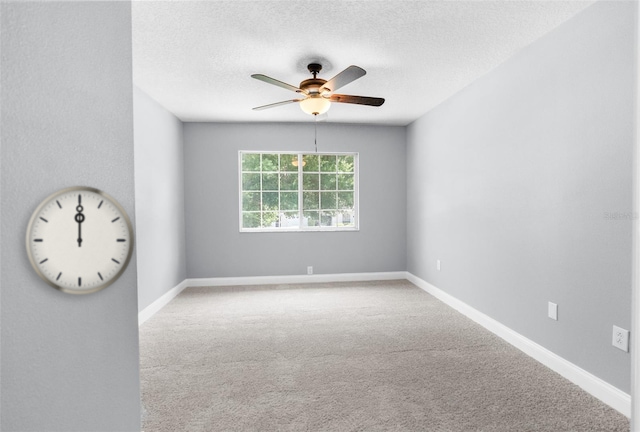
12:00
